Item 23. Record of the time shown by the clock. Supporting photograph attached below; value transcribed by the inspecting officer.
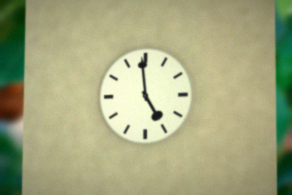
4:59
